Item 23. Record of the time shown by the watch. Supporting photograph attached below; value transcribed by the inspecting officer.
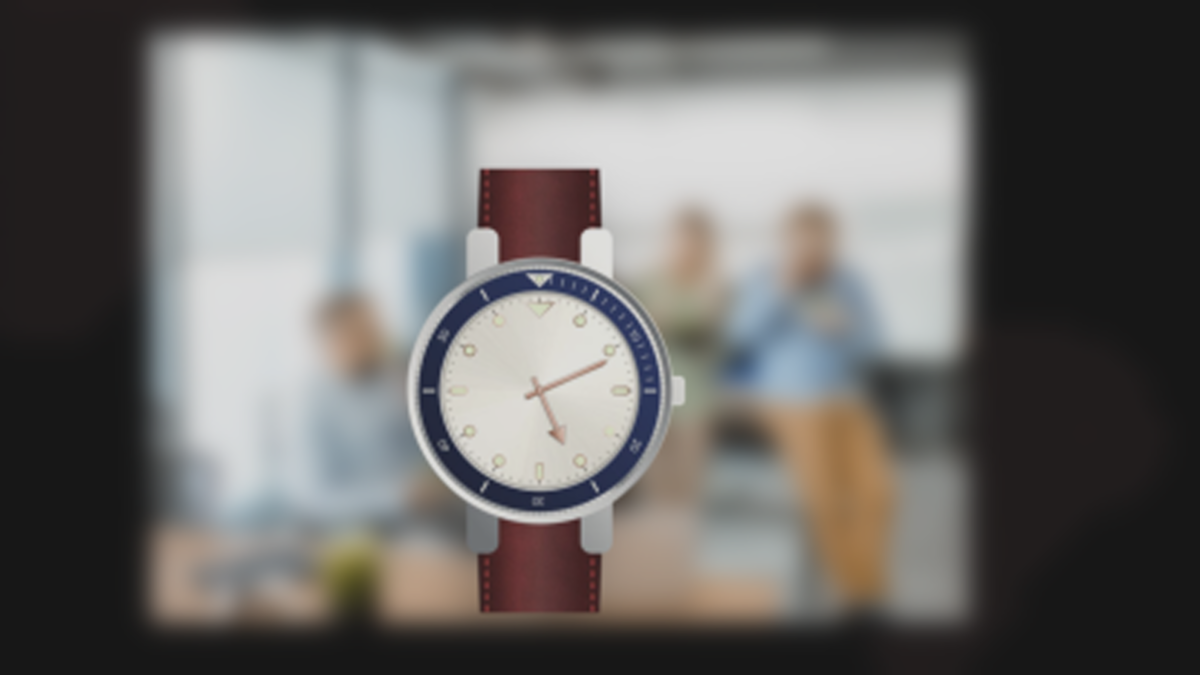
5:11
